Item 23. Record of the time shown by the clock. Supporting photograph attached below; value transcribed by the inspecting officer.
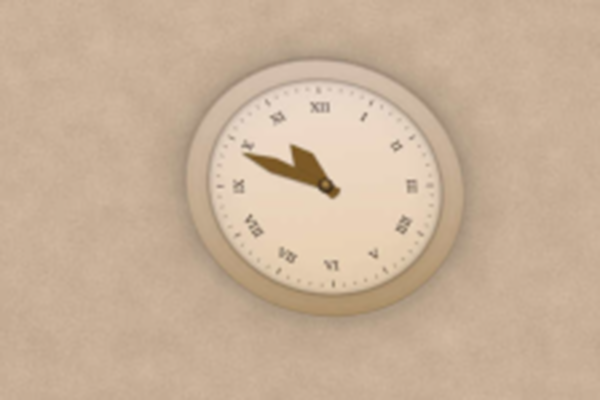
10:49
